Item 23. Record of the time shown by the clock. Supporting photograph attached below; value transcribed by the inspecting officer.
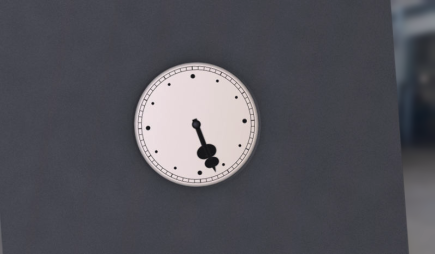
5:27
